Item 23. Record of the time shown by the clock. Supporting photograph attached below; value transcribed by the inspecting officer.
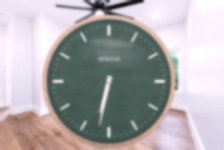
6:32
